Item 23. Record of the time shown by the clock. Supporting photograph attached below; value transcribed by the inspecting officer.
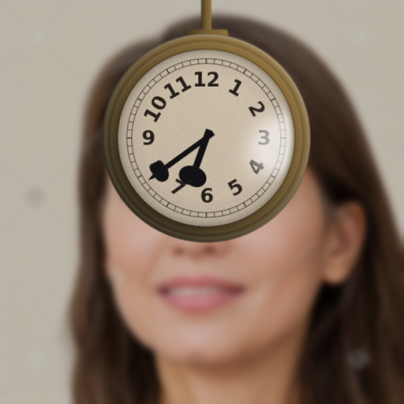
6:39
